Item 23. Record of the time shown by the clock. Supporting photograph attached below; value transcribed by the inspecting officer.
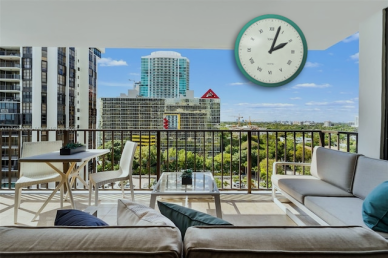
2:03
